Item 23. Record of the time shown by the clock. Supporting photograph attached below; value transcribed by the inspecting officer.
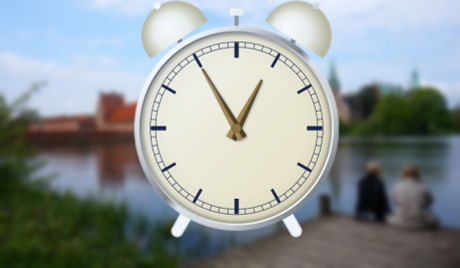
12:55
